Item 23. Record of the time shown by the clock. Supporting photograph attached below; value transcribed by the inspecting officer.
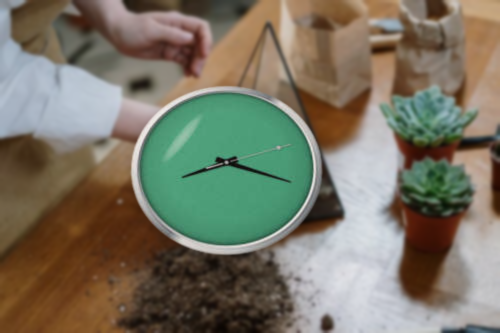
8:18:12
